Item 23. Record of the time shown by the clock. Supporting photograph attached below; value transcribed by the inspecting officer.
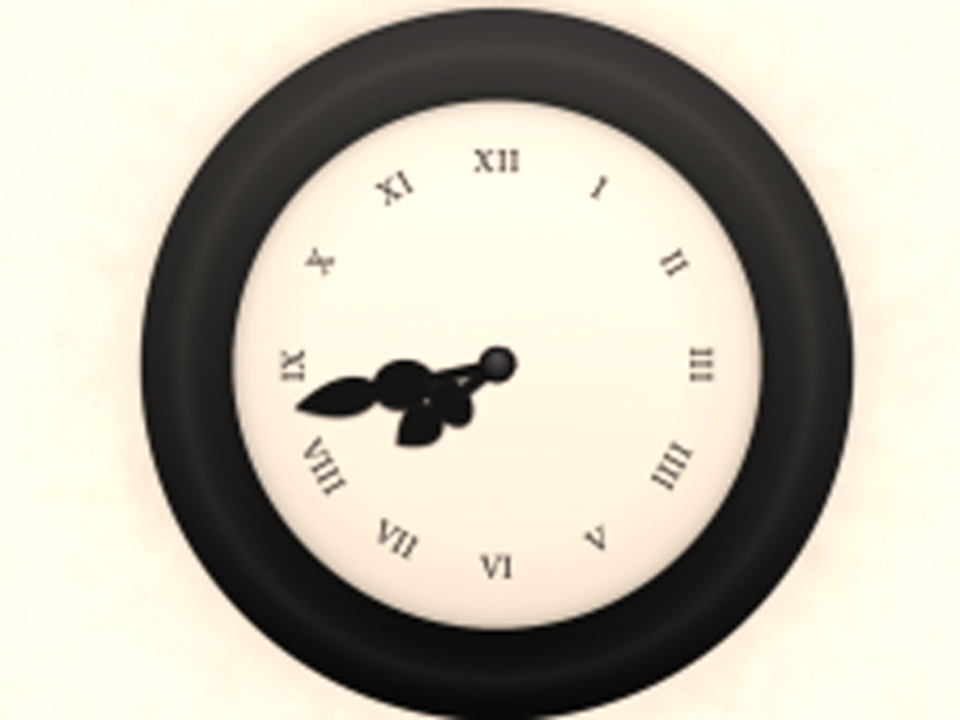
7:43
